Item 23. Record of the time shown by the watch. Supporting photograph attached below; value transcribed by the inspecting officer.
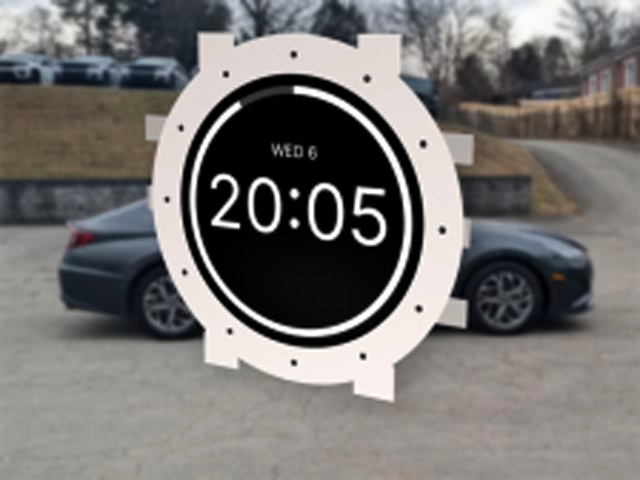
20:05
